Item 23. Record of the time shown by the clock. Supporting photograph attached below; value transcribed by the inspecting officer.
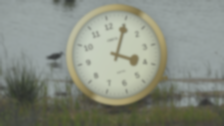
4:05
